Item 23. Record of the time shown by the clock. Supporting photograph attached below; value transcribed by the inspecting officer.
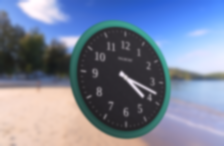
4:18
